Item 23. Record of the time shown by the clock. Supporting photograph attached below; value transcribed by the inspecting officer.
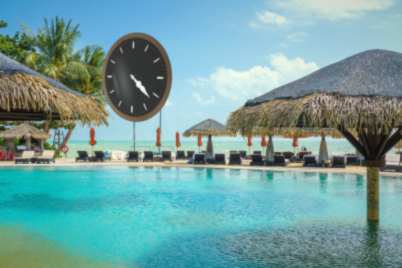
4:22
